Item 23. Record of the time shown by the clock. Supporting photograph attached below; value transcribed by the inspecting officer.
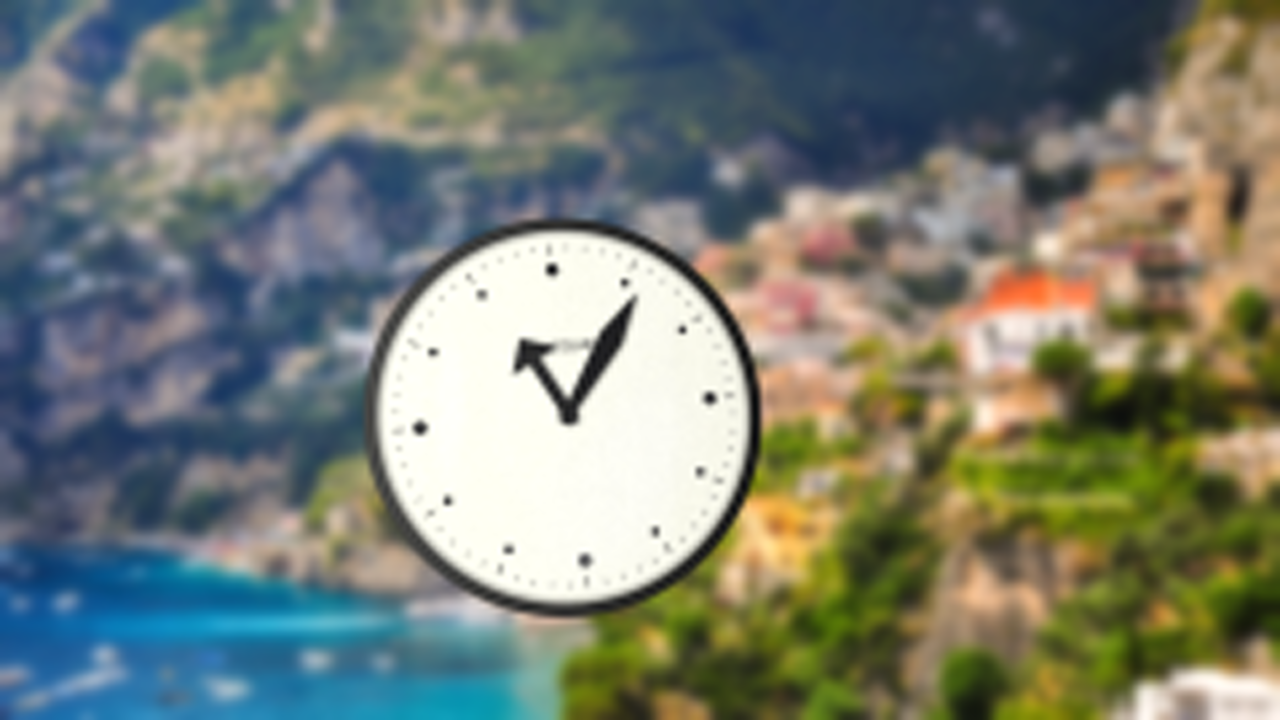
11:06
